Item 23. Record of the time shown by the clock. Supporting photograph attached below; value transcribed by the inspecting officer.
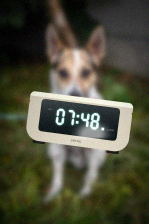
7:48
